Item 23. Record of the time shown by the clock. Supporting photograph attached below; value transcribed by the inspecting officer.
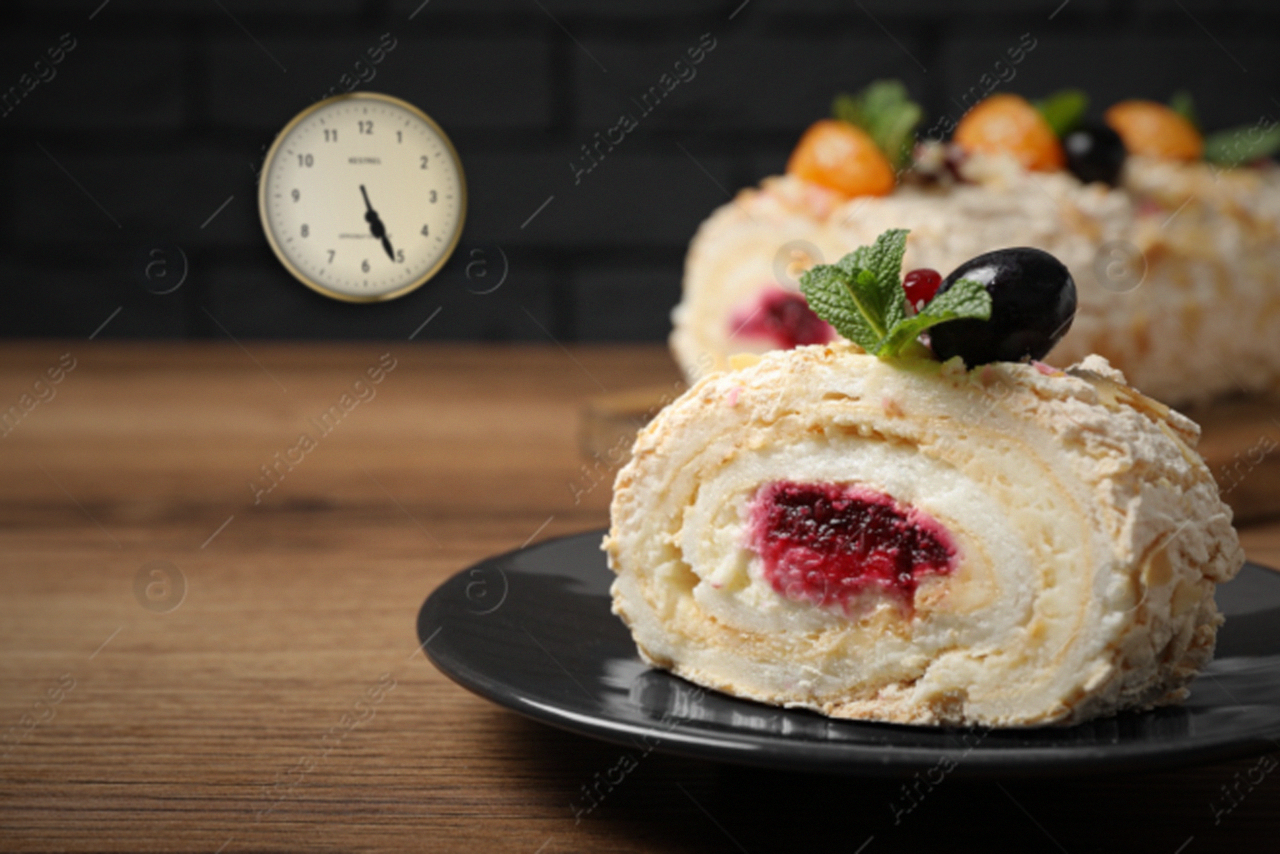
5:26
